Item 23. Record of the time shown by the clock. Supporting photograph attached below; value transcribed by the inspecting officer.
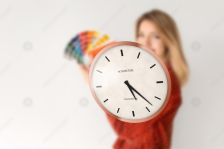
5:23
